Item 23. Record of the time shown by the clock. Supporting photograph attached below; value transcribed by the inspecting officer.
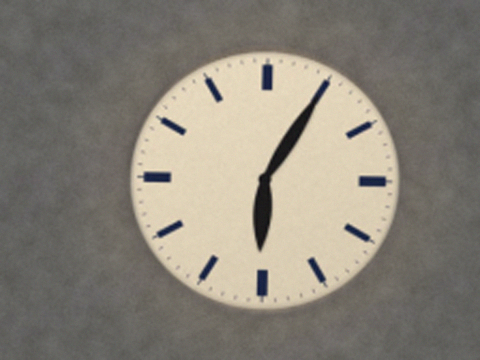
6:05
